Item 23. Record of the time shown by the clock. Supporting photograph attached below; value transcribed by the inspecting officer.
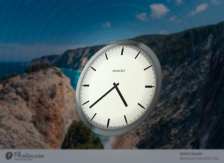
4:38
